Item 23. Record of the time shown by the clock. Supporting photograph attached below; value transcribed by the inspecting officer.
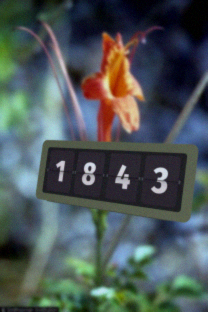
18:43
